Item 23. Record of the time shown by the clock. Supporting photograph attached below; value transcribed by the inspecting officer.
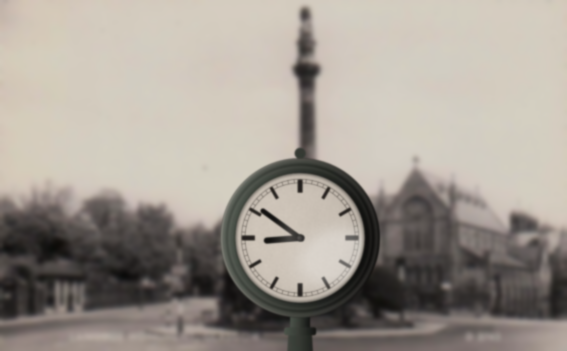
8:51
